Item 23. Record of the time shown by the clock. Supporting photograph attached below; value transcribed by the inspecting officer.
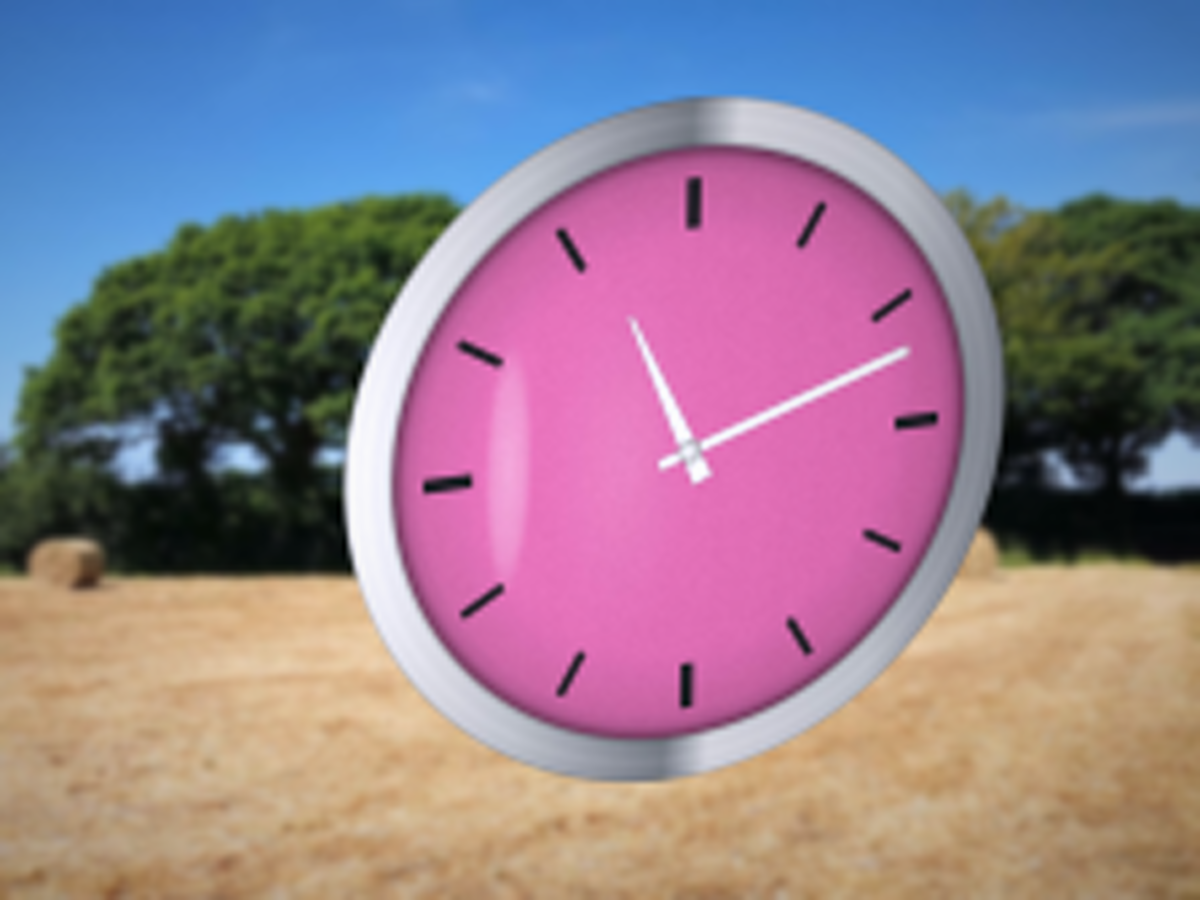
11:12
